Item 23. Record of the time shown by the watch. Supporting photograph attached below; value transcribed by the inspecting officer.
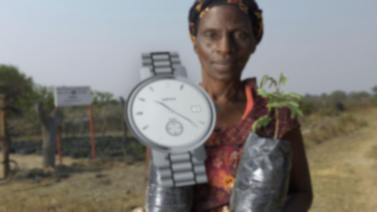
10:22
